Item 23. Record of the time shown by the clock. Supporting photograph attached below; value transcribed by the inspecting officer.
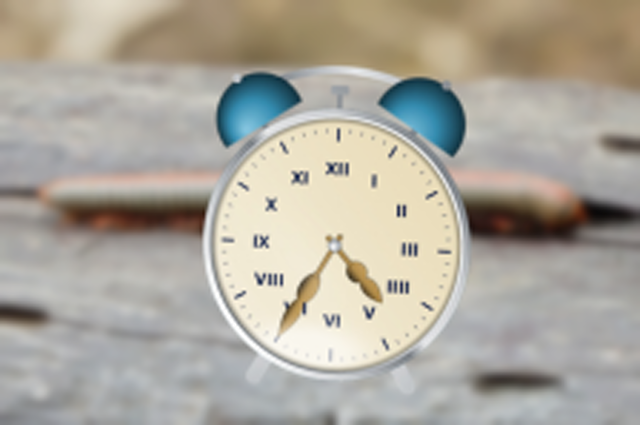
4:35
